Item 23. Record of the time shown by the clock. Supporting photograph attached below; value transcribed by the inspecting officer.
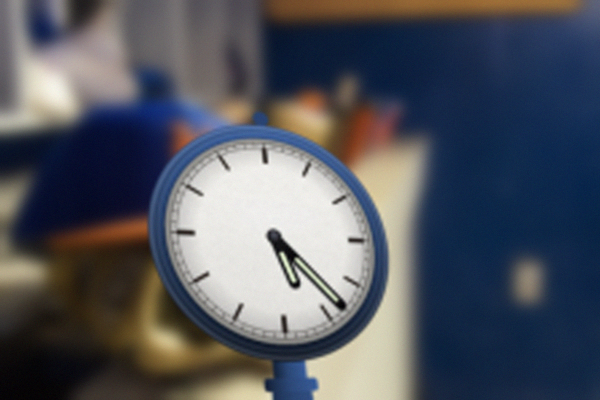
5:23
